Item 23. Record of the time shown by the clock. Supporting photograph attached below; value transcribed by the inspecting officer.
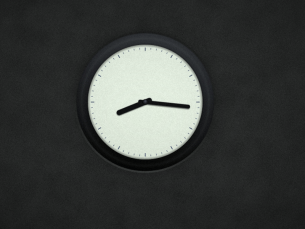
8:16
